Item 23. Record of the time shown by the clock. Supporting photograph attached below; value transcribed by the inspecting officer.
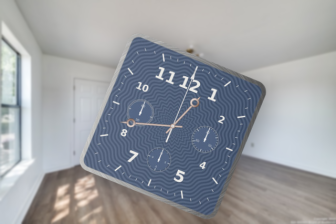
12:42
